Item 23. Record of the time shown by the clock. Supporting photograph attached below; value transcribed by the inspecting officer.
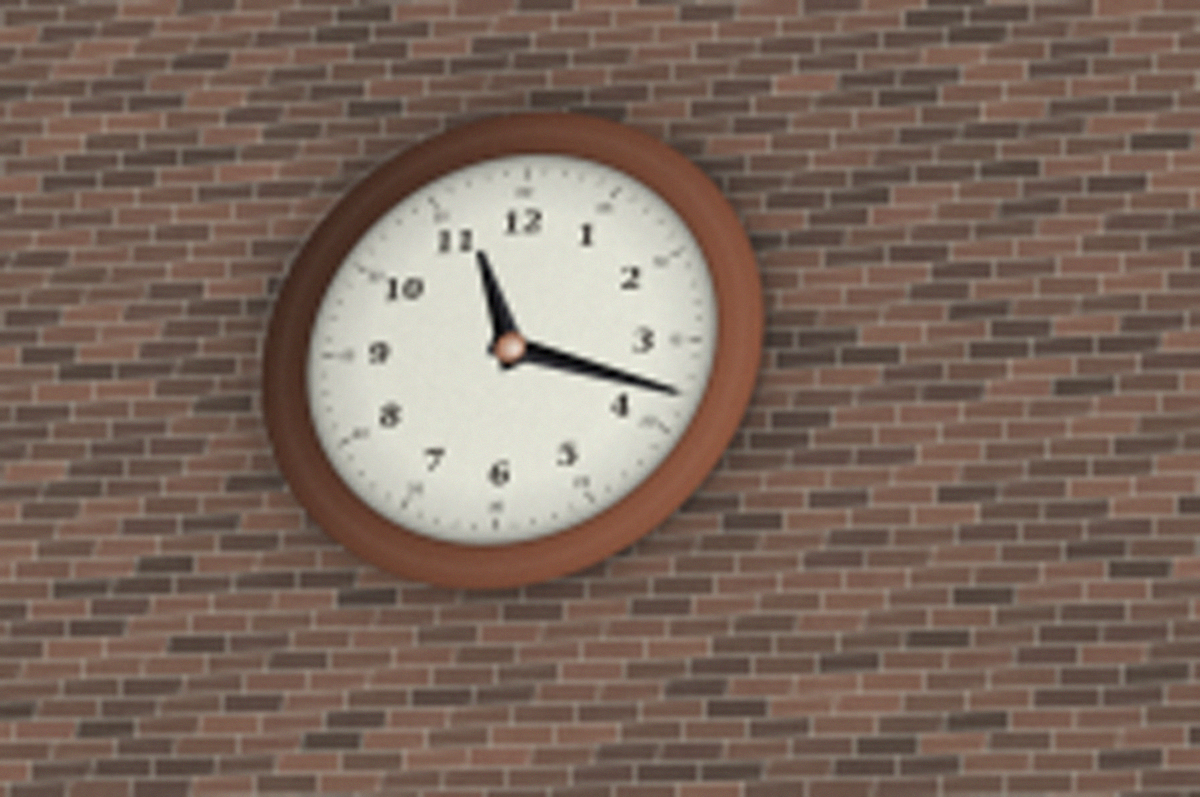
11:18
